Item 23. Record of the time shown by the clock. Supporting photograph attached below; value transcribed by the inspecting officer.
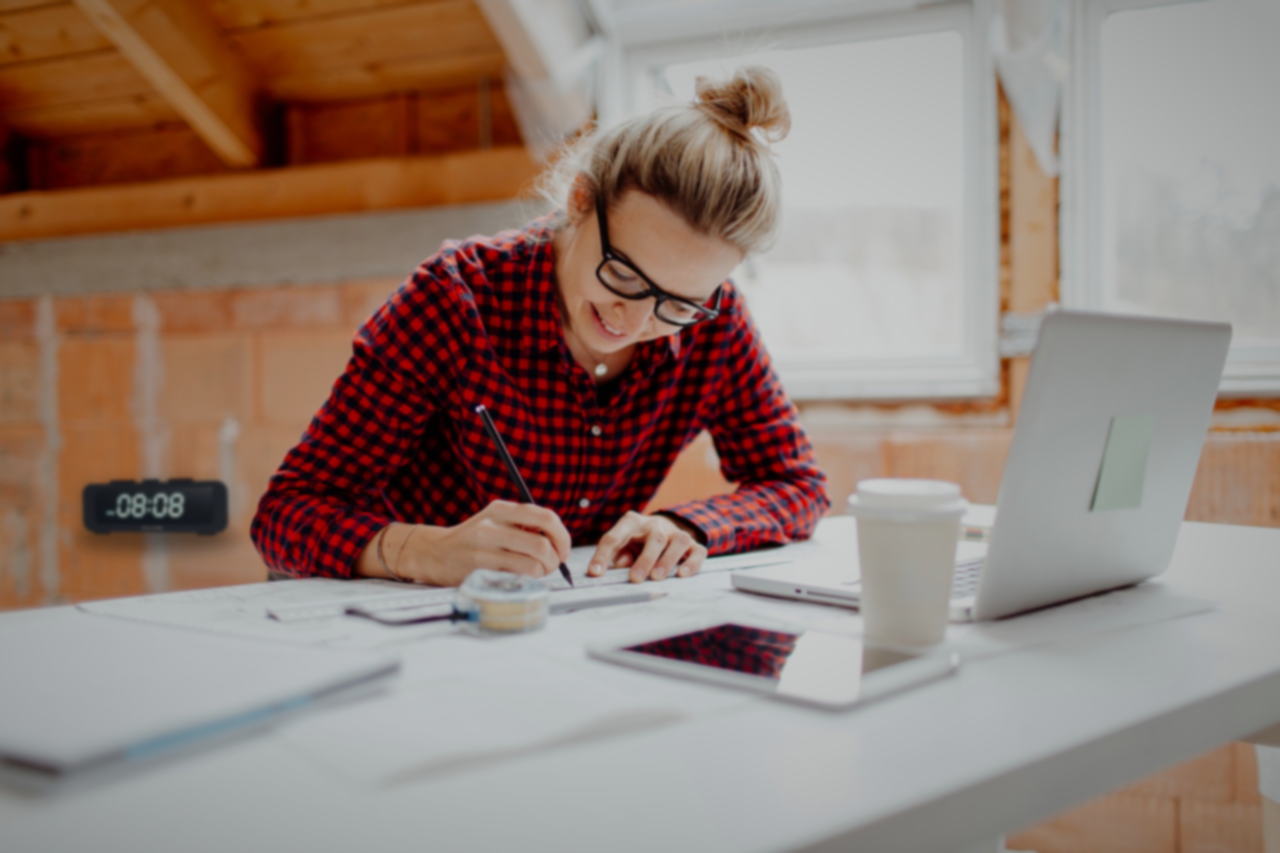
8:08
